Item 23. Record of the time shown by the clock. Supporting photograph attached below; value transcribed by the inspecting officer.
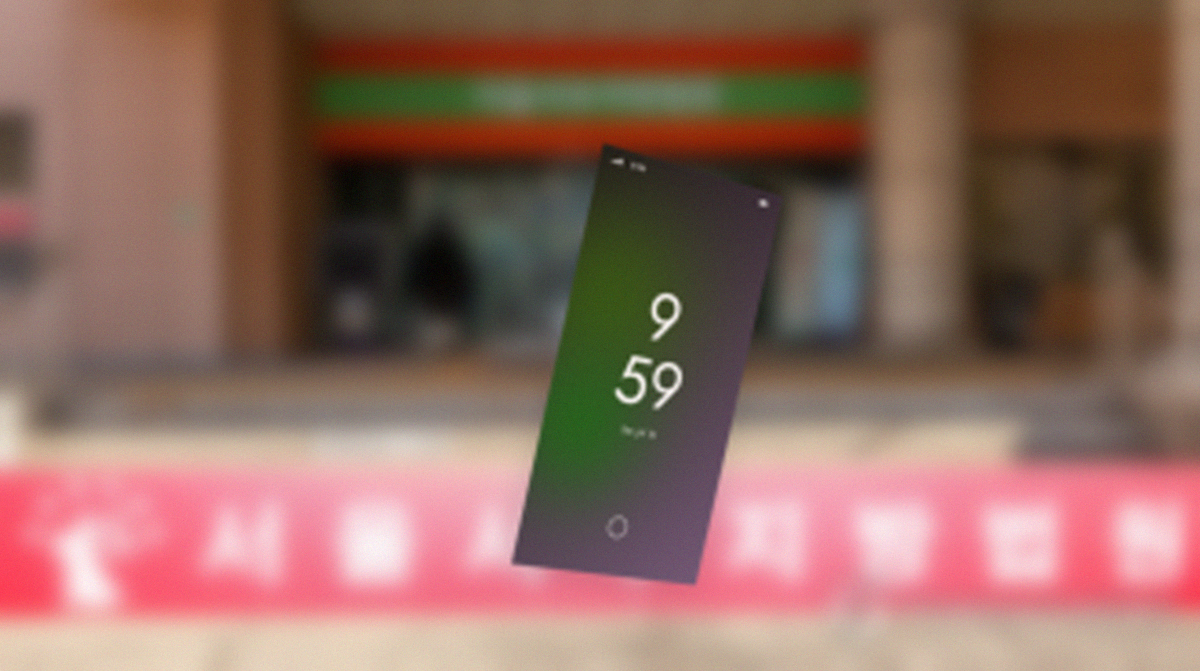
9:59
